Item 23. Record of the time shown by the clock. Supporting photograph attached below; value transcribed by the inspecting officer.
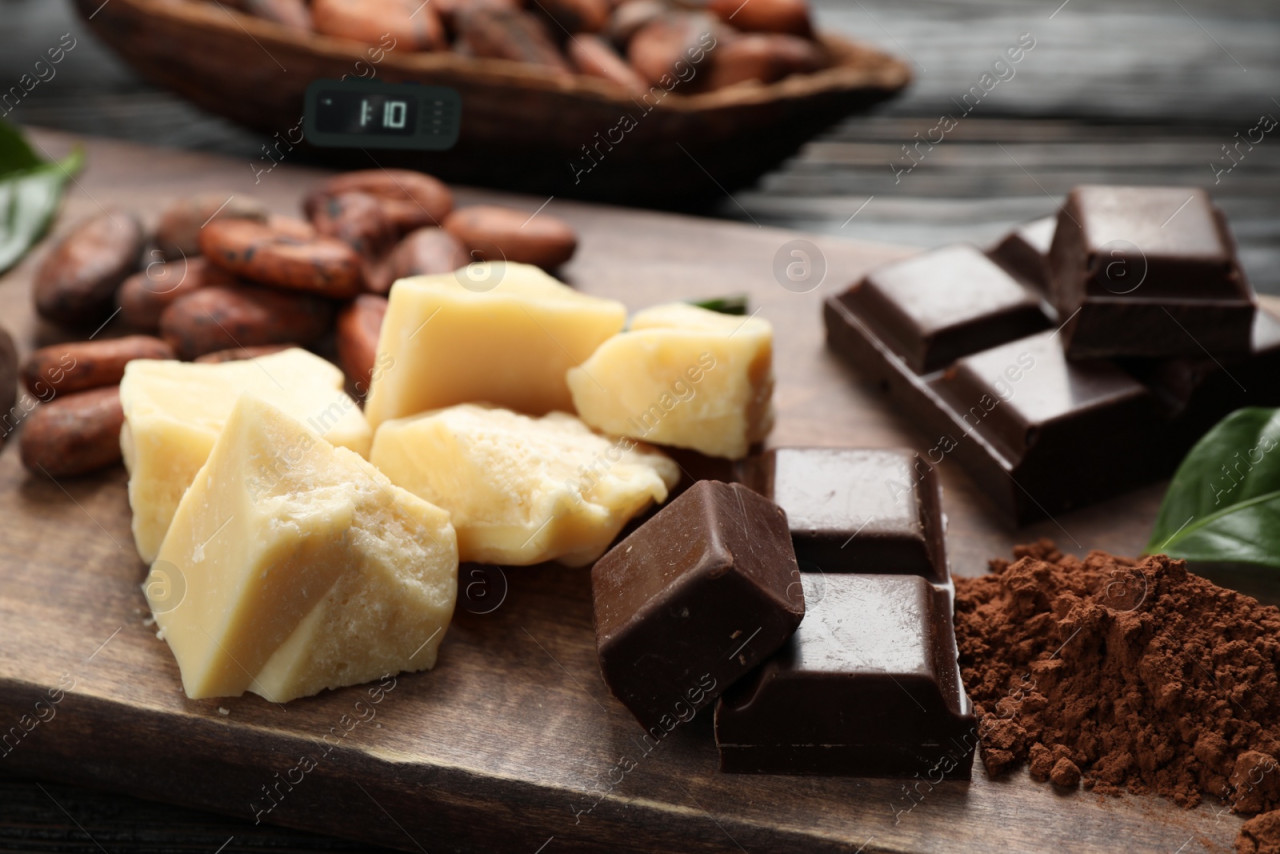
1:10
